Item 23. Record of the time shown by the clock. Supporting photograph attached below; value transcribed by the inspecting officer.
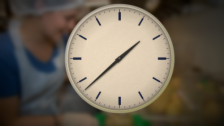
1:38
